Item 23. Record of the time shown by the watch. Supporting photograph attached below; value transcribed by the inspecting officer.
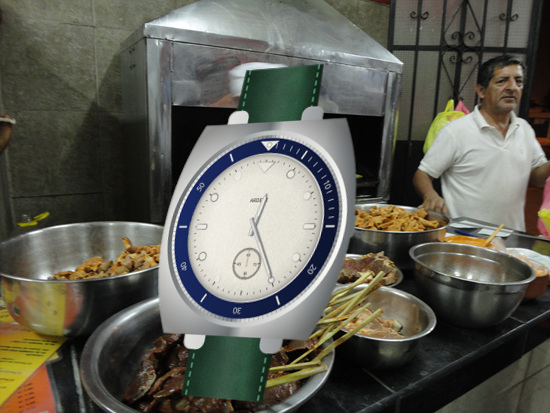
12:25
